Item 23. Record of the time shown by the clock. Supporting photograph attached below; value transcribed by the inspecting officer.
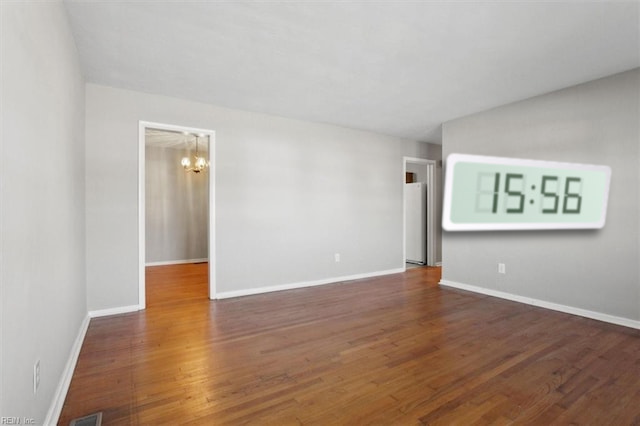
15:56
